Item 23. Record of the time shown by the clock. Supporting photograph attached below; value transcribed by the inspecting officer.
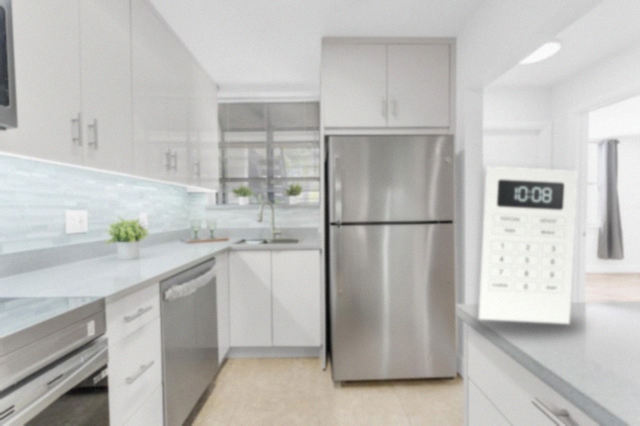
10:08
